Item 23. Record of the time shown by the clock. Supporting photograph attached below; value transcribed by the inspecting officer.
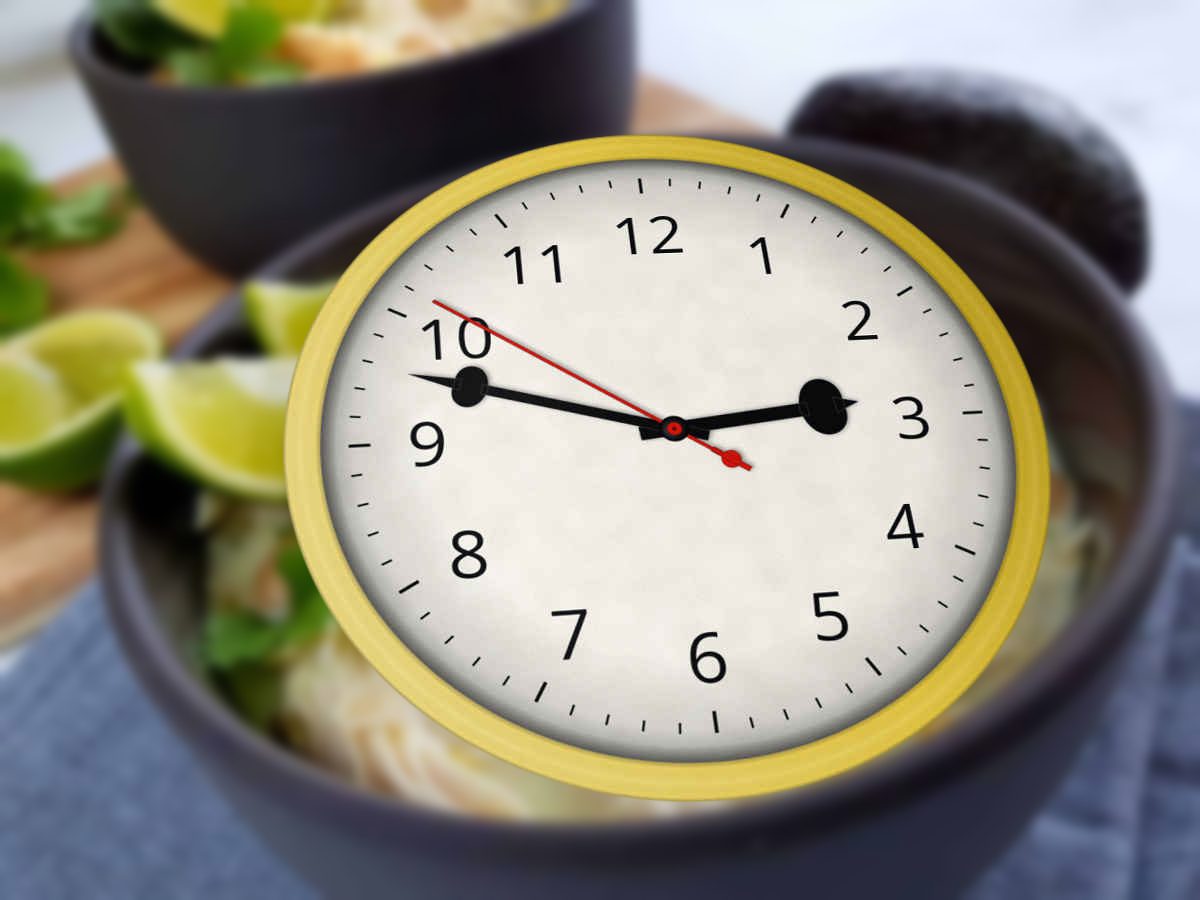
2:47:51
